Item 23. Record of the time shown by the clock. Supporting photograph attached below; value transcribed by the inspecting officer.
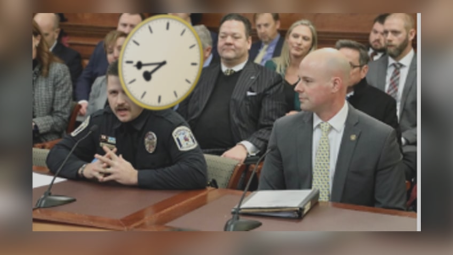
7:44
